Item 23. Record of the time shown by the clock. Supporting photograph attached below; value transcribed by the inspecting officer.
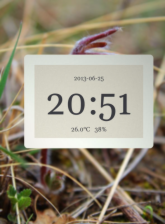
20:51
